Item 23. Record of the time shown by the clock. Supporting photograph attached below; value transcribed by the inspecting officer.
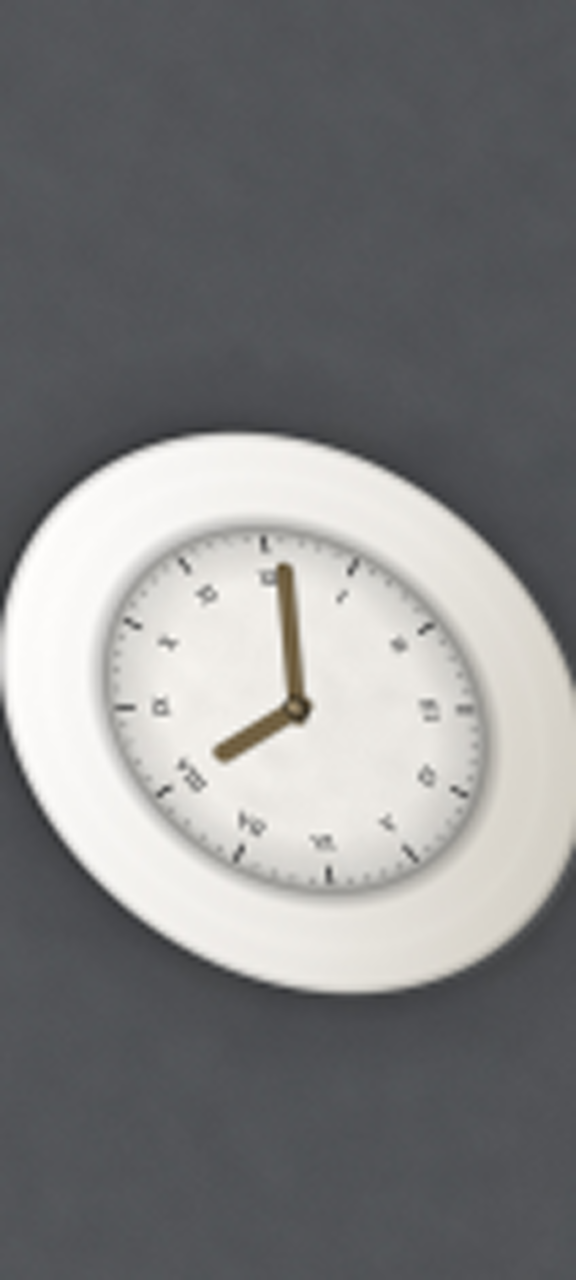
8:01
